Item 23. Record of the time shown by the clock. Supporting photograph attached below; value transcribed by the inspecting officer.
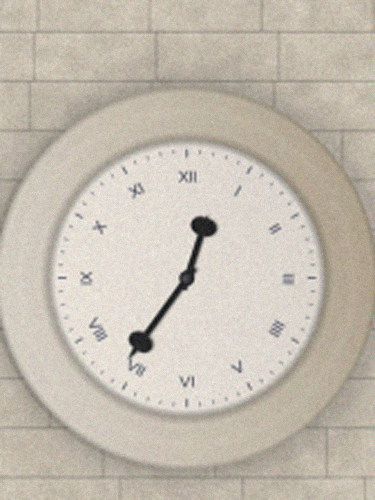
12:36
